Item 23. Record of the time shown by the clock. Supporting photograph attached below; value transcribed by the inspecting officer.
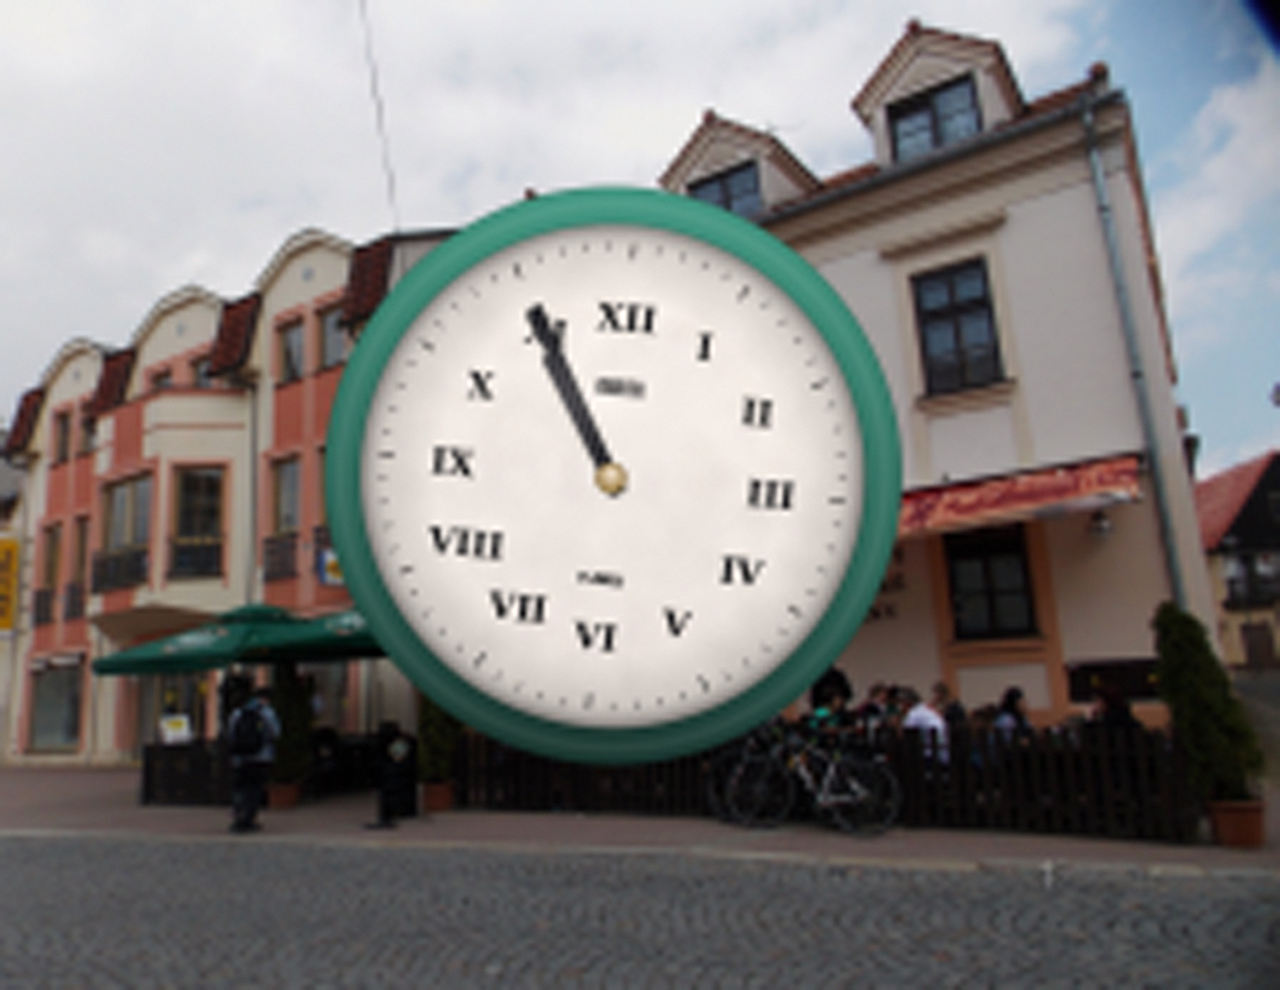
10:55
